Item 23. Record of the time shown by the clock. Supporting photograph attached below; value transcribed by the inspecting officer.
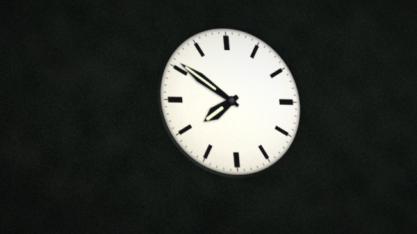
7:51
